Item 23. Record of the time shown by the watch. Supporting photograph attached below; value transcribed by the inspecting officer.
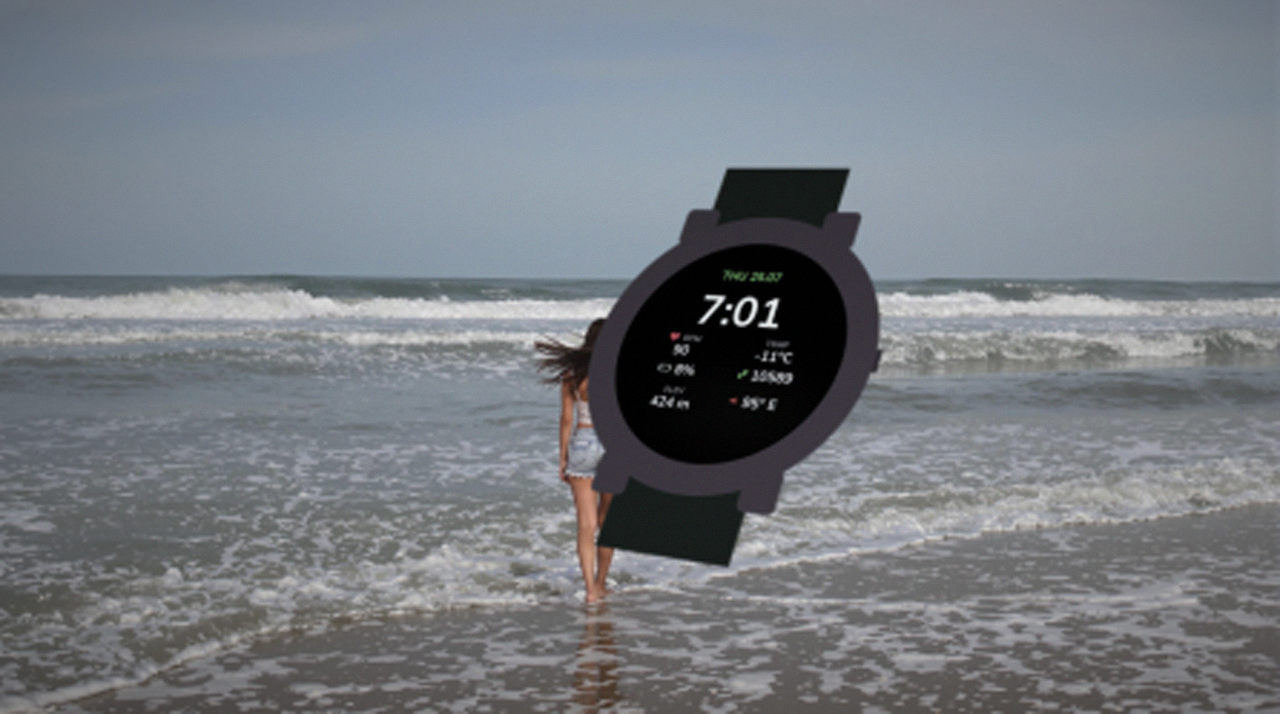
7:01
